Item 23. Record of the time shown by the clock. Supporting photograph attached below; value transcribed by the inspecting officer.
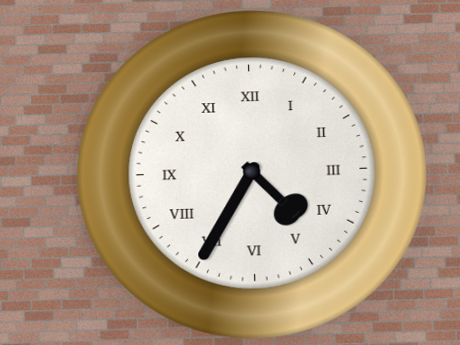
4:35
